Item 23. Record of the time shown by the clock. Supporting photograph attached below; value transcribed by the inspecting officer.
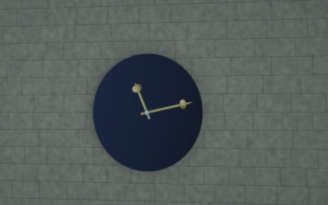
11:13
